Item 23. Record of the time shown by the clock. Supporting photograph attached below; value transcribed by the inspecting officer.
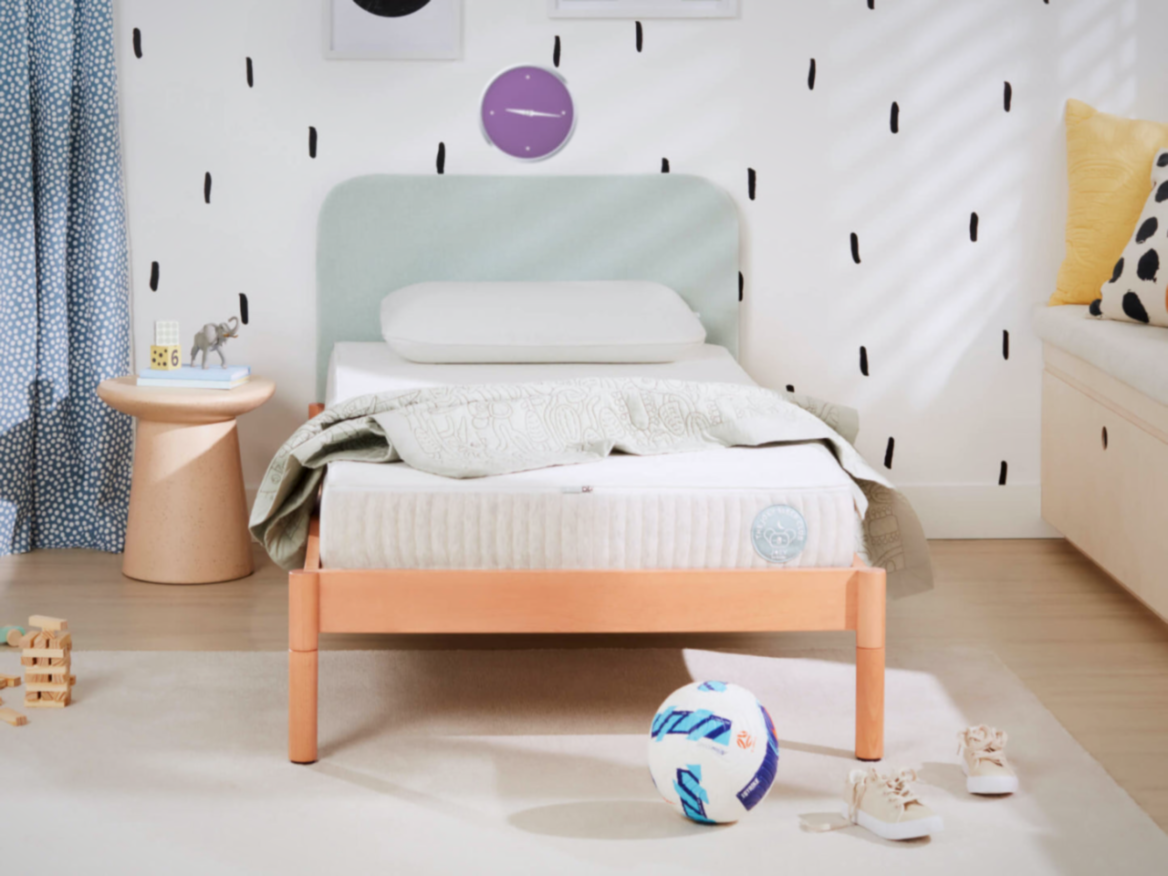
9:16
